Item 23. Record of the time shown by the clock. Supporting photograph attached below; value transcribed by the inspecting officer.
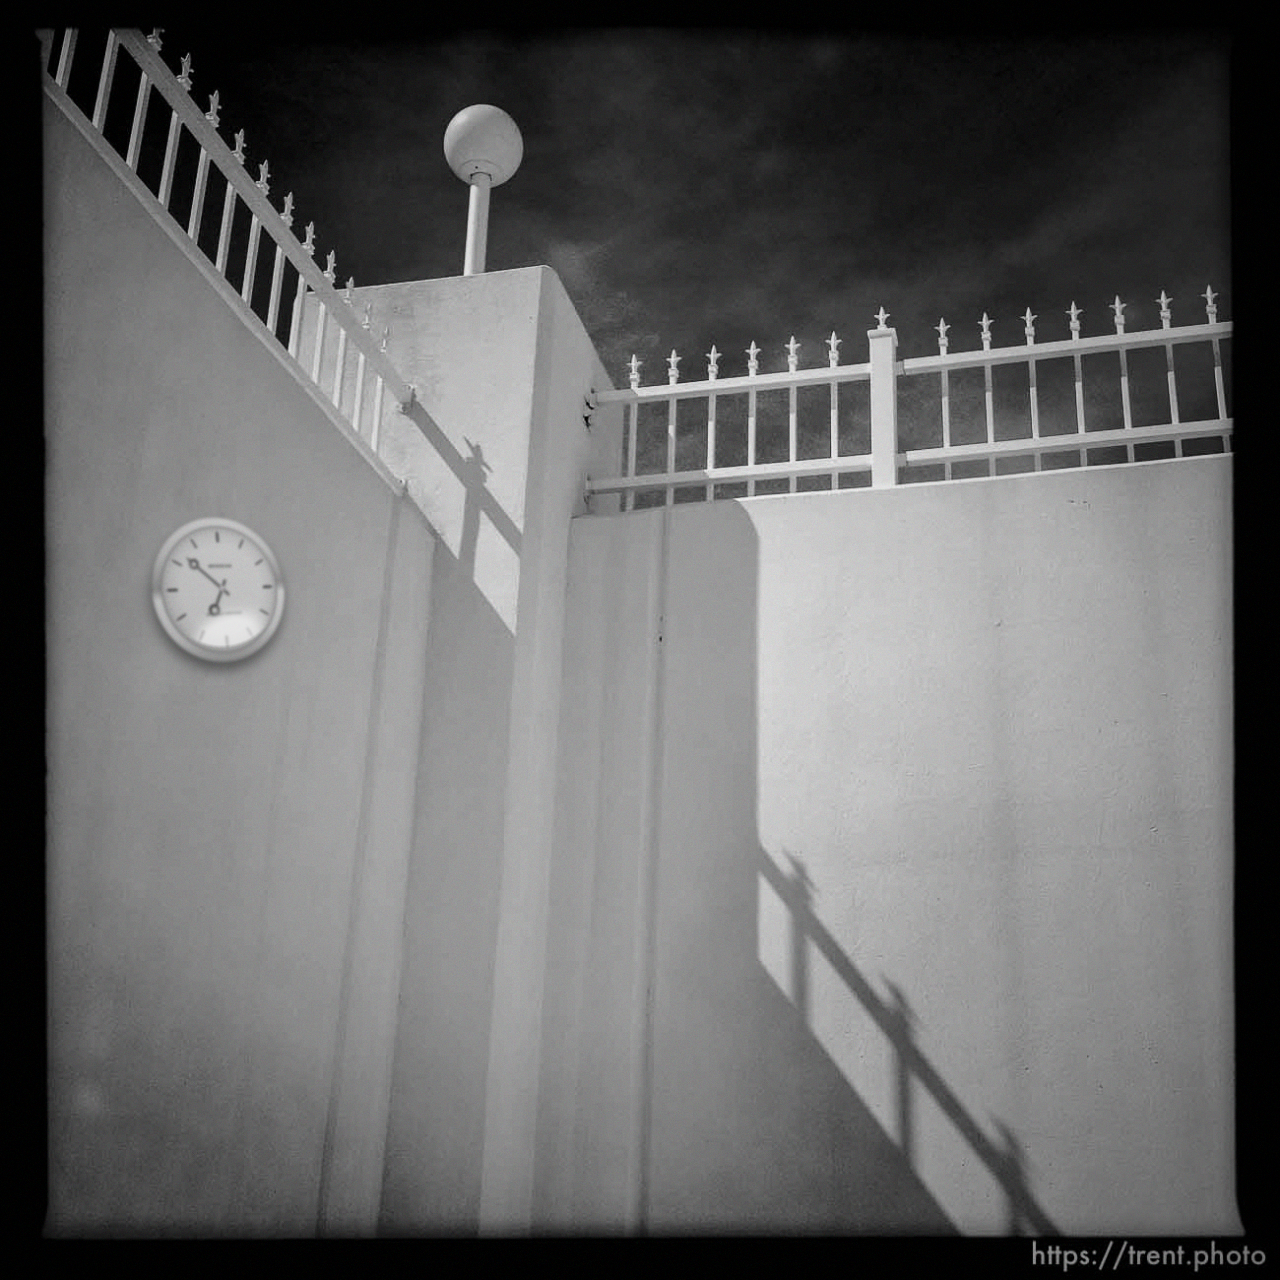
6:52
